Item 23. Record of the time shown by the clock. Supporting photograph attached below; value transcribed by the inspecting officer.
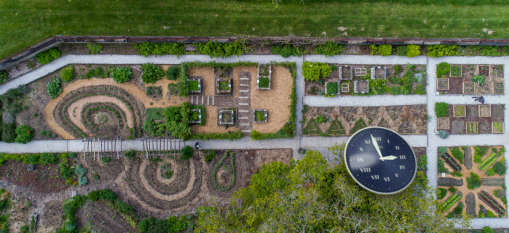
2:58
